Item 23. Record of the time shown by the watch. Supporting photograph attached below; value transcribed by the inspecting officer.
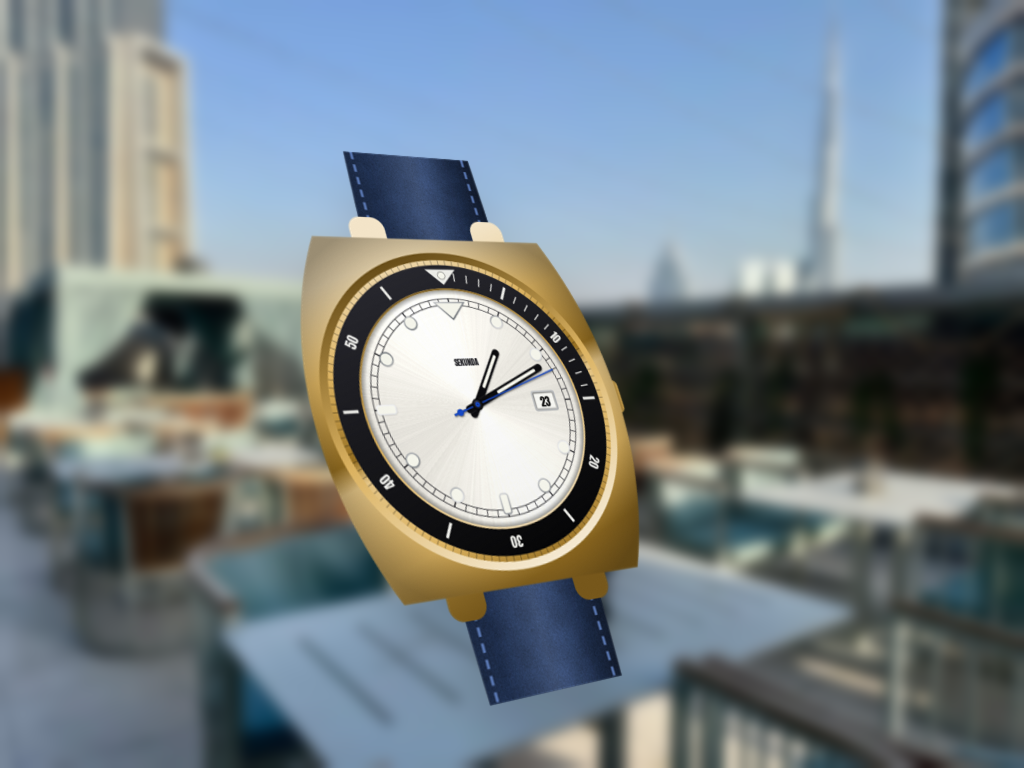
1:11:12
